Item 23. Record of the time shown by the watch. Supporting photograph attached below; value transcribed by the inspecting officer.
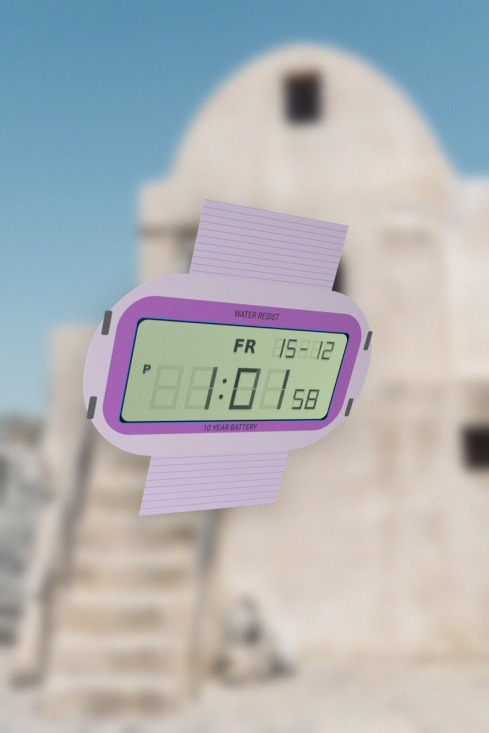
1:01:58
